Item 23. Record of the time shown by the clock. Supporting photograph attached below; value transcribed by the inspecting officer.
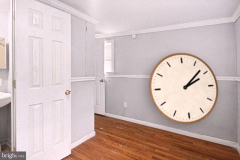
2:08
